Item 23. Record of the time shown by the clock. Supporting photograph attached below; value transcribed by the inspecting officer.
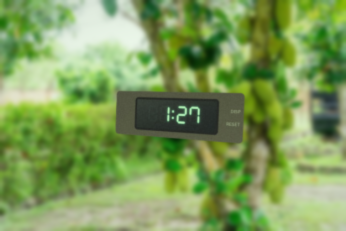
1:27
